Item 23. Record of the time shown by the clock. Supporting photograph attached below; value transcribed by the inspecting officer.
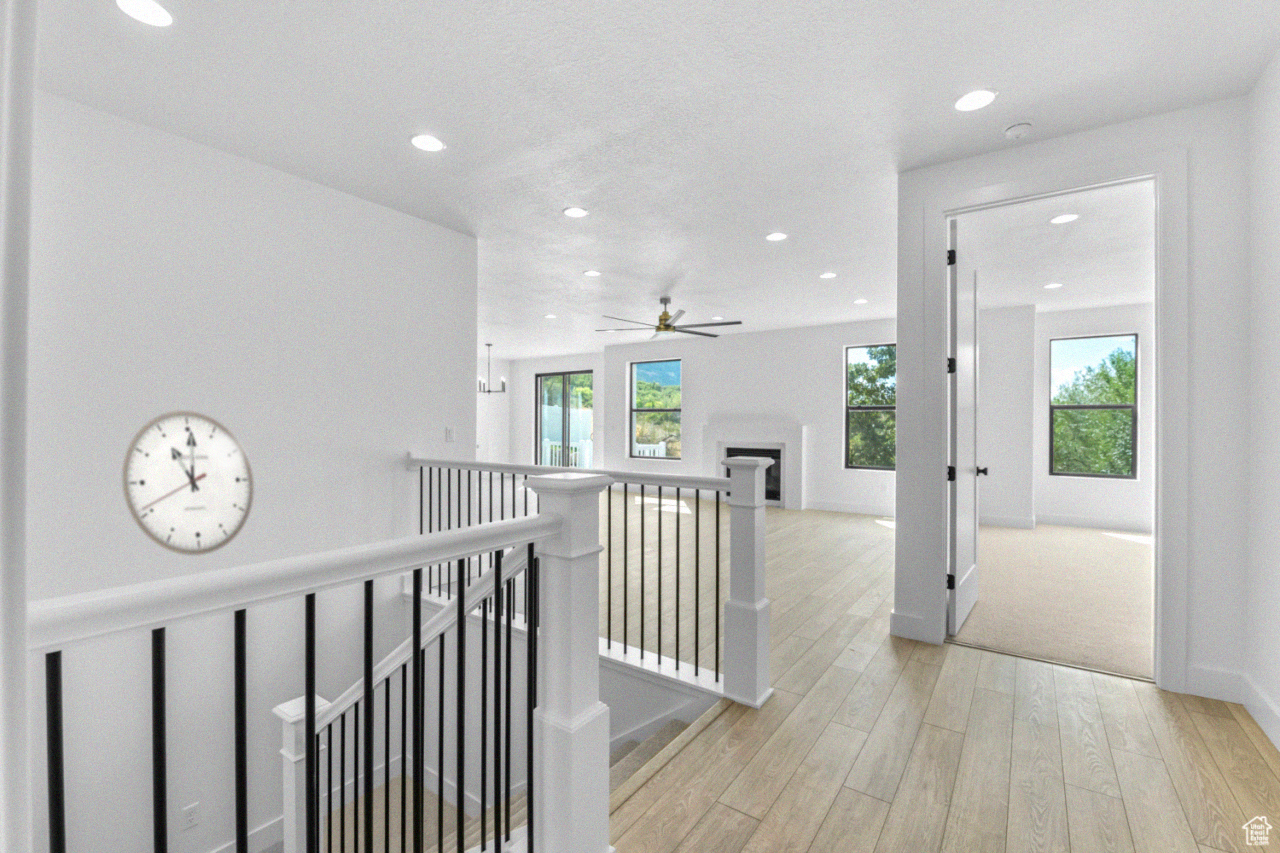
11:00:41
